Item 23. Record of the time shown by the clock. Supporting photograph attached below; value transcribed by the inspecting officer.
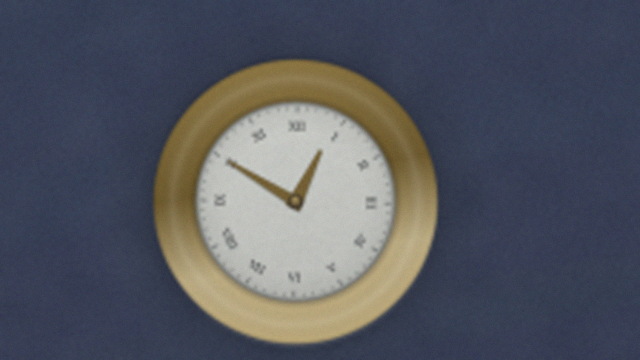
12:50
